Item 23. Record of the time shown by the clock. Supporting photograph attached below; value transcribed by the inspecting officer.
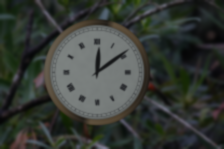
12:09
